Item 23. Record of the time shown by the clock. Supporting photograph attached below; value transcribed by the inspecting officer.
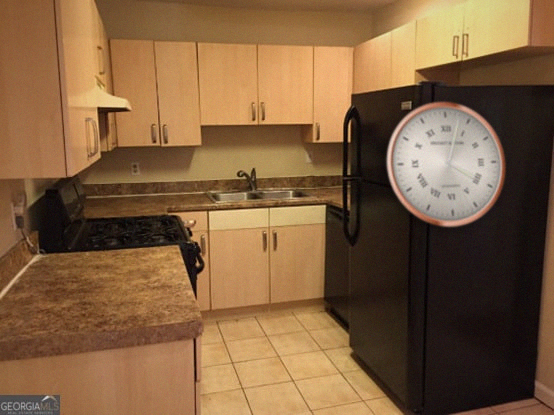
4:03
